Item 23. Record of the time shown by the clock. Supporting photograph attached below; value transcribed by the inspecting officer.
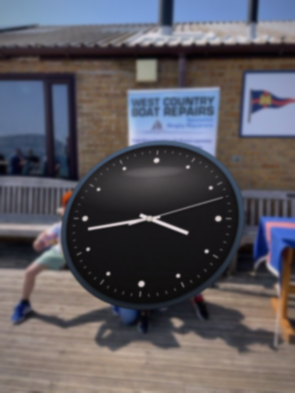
3:43:12
